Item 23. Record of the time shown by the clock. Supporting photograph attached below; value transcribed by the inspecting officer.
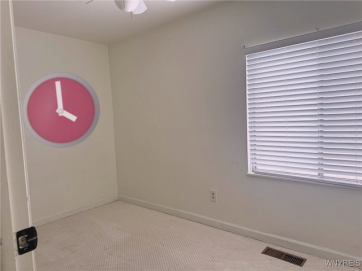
3:59
